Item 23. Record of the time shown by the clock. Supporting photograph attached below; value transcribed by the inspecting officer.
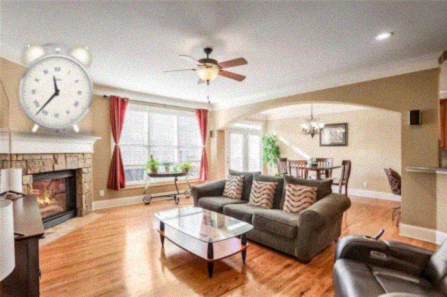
11:37
